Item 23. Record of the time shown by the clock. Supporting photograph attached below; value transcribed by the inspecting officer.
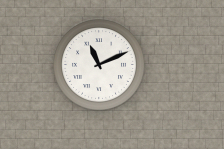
11:11
